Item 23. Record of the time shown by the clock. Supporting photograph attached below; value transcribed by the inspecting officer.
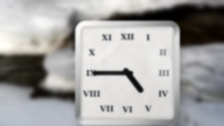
4:45
